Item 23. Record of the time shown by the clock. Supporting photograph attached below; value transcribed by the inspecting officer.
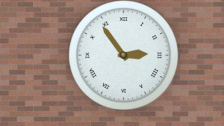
2:54
